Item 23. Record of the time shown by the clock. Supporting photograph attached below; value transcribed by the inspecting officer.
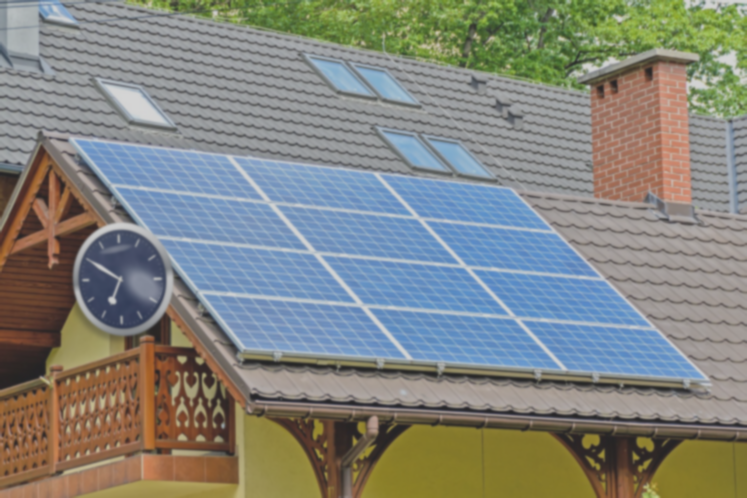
6:50
